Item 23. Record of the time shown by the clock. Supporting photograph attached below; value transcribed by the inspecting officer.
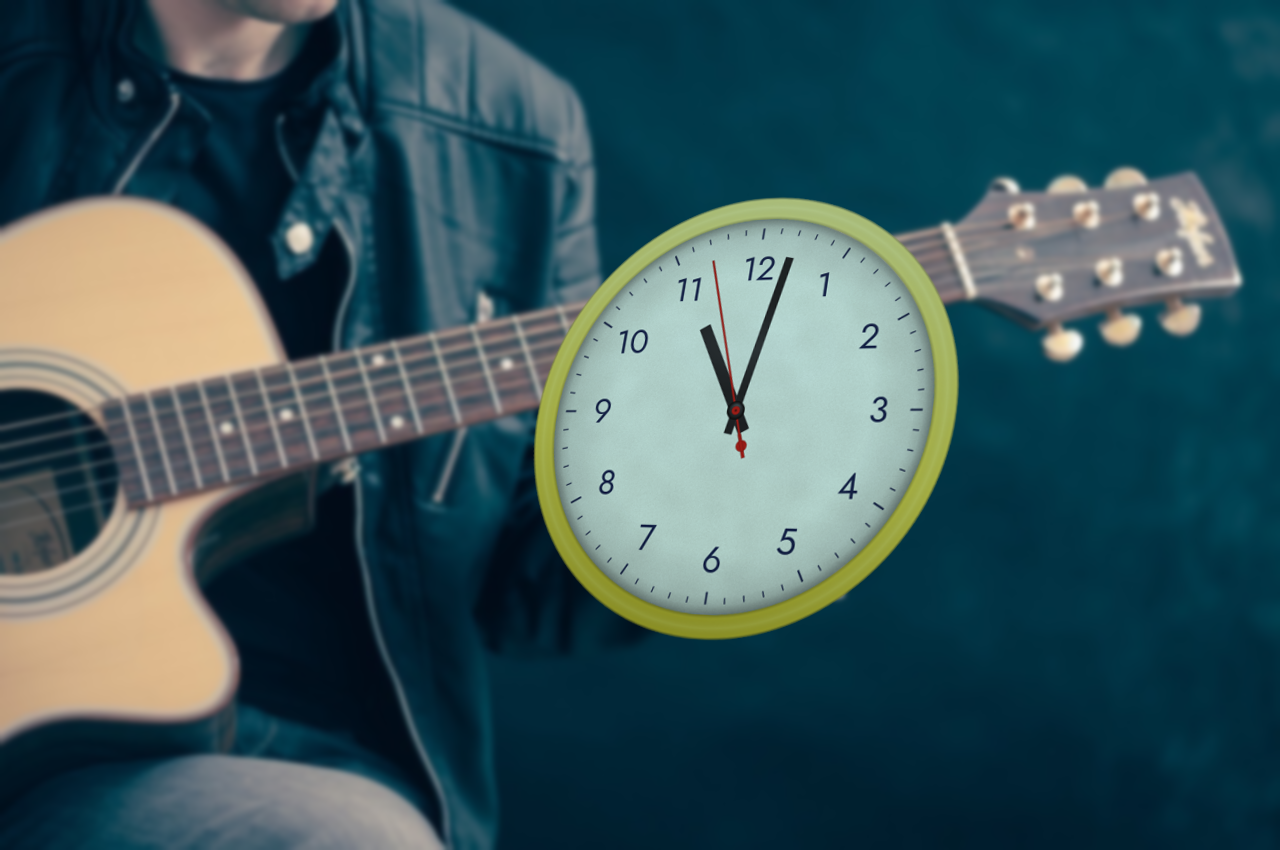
11:01:57
